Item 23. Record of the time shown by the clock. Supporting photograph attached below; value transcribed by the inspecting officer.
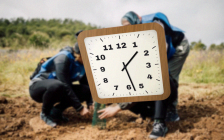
1:28
